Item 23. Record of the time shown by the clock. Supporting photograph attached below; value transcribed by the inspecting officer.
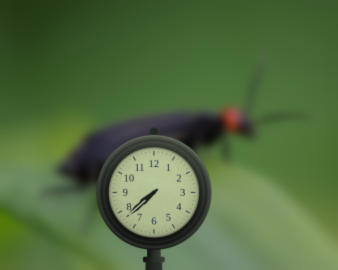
7:38
